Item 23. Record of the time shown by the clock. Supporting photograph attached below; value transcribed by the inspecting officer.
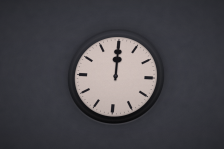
12:00
